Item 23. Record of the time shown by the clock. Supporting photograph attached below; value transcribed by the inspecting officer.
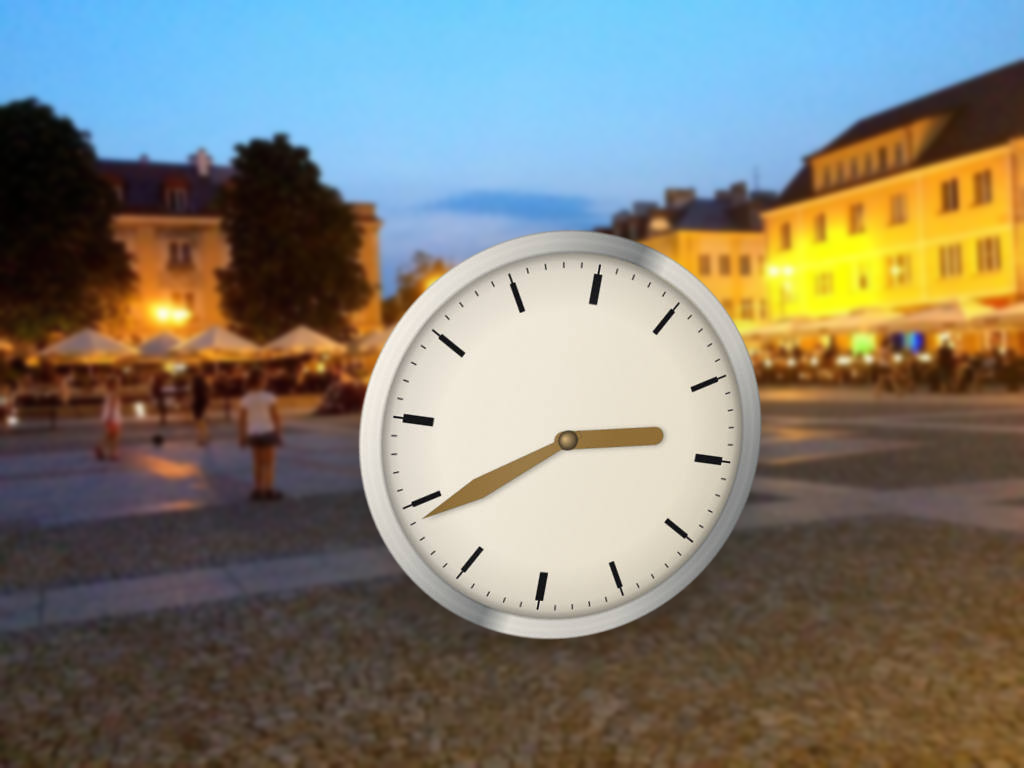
2:39
